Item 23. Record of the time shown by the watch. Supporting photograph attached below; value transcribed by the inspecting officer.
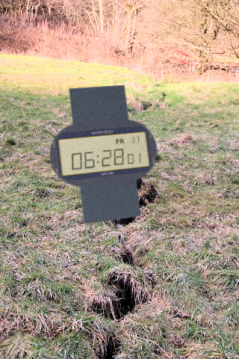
6:28:01
